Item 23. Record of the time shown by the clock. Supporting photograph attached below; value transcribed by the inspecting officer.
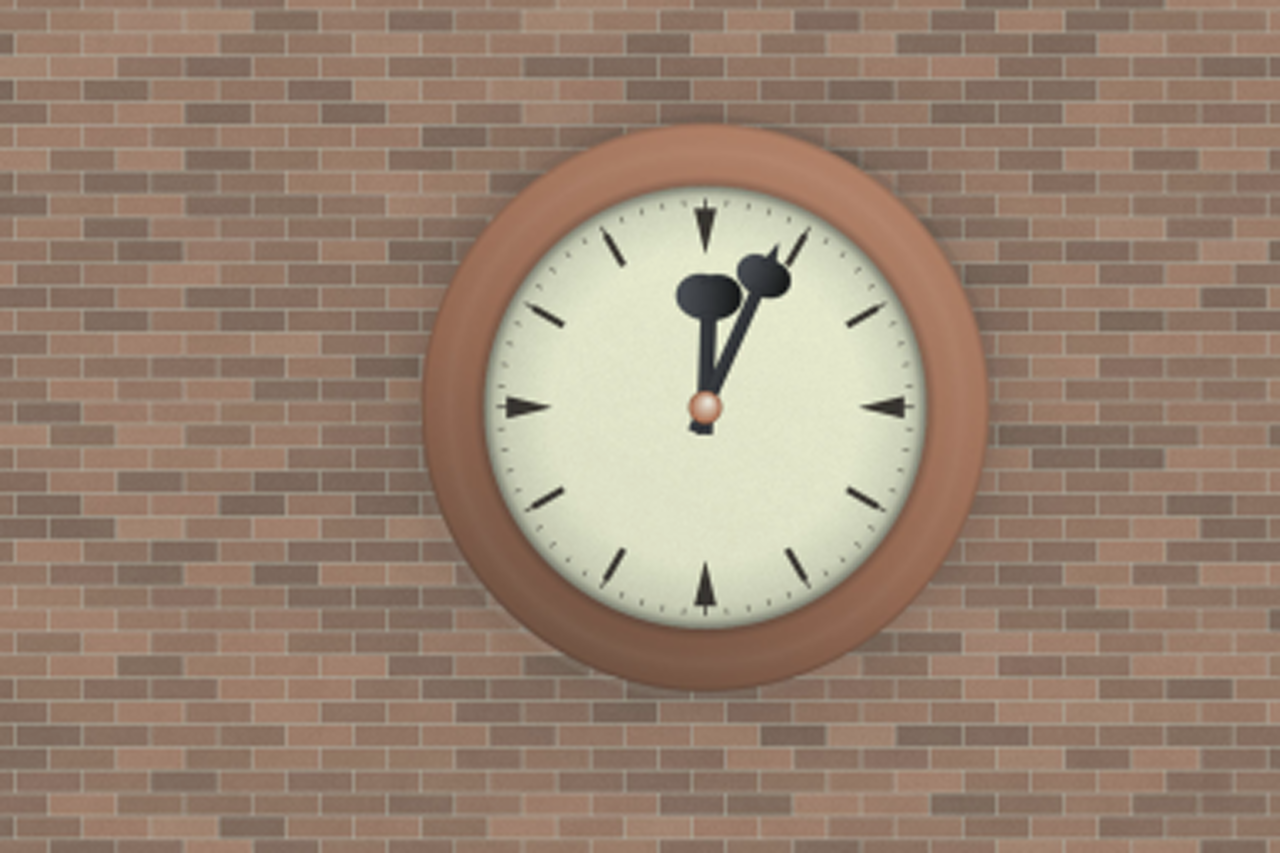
12:04
